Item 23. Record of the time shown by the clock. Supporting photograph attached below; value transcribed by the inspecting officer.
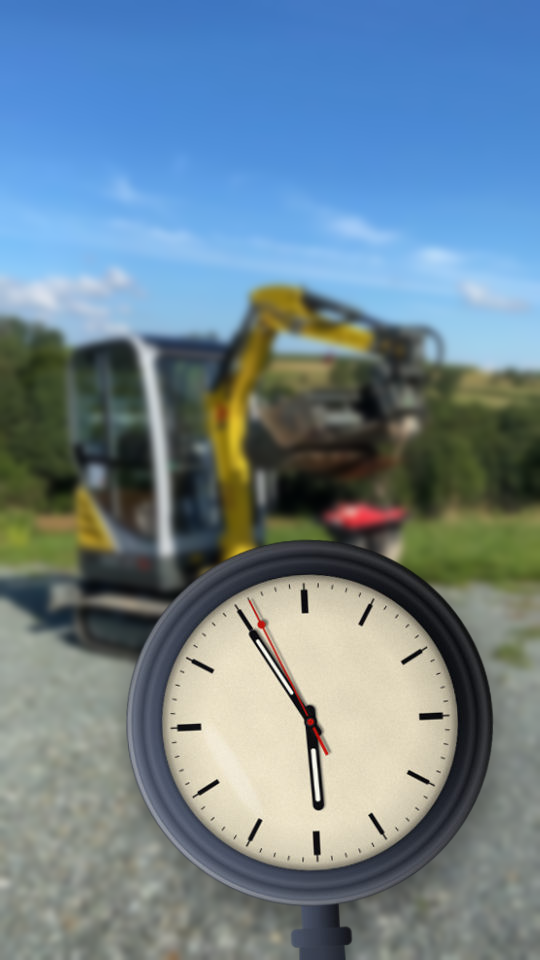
5:54:56
